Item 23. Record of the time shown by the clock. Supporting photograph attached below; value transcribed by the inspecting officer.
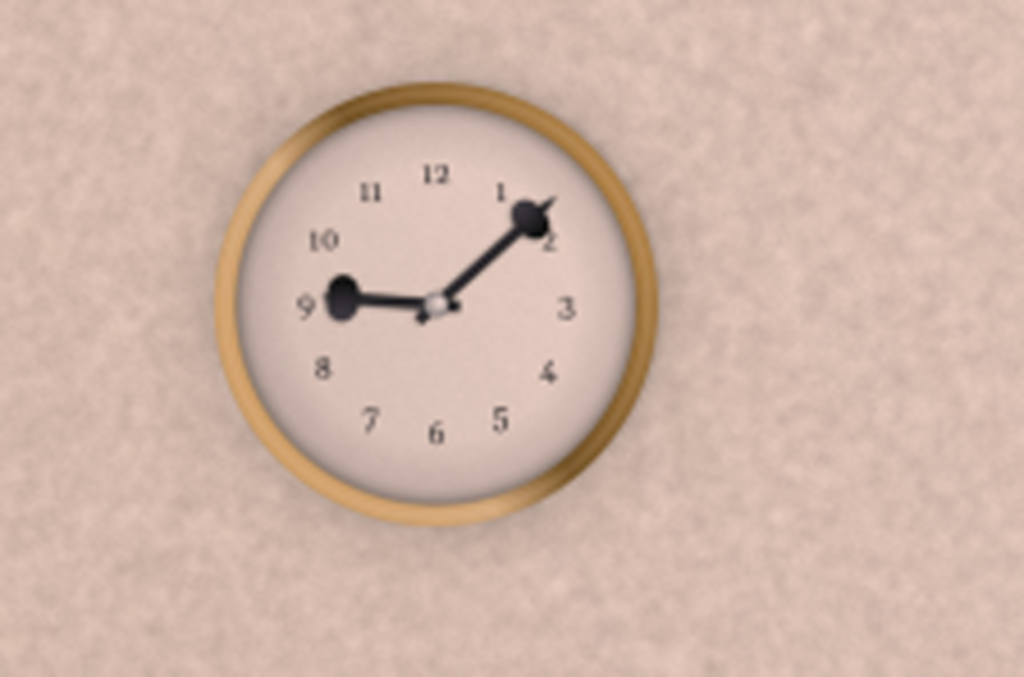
9:08
